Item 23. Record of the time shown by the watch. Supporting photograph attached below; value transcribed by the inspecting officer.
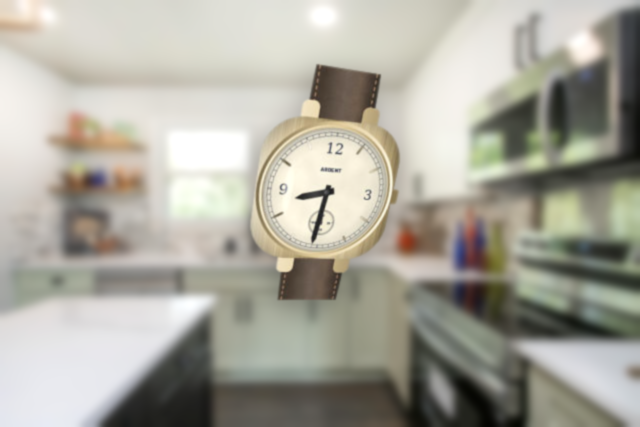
8:31
